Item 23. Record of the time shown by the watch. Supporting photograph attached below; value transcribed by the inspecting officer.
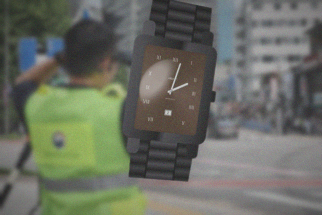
2:02
